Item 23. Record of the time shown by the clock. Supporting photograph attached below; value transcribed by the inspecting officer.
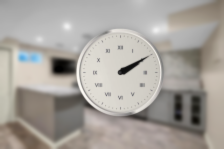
2:10
